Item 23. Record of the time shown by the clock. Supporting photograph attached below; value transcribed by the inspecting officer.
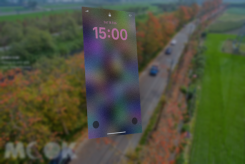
15:00
